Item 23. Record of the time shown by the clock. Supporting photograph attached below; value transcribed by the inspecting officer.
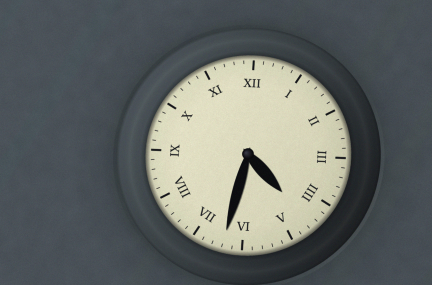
4:32
